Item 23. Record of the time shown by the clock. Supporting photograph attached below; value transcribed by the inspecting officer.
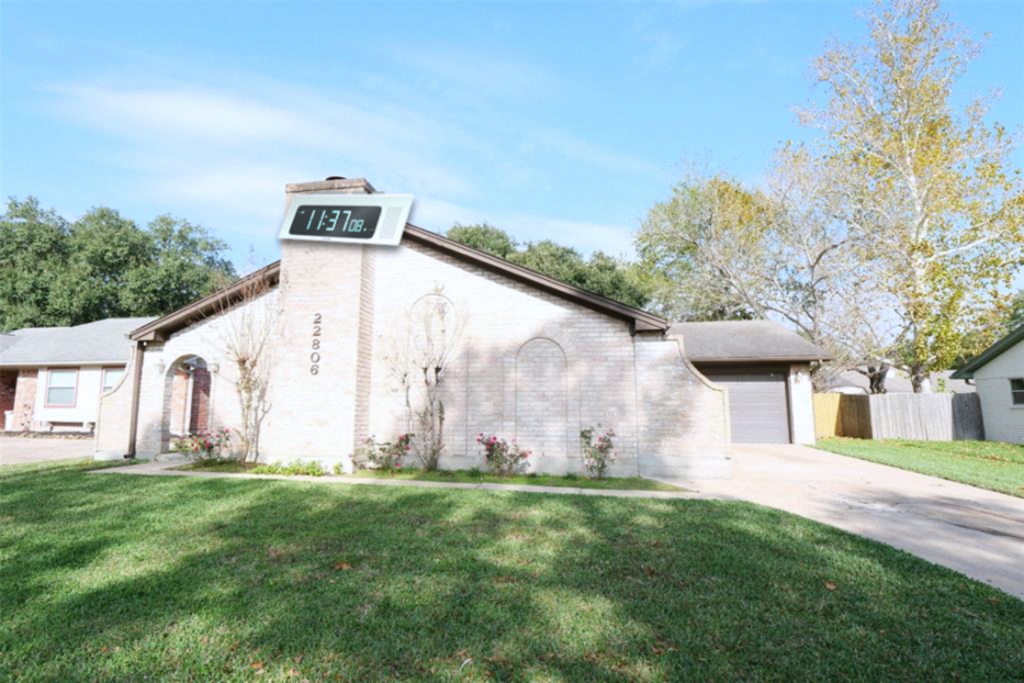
11:37:08
